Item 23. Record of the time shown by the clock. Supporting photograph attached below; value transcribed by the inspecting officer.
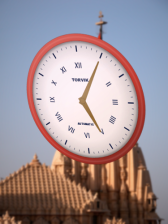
5:05
